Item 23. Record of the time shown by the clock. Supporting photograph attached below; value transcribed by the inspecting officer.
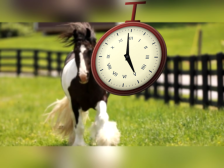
4:59
